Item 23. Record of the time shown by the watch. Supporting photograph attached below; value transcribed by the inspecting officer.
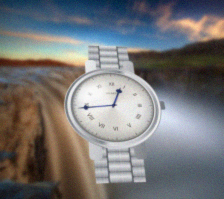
12:44
